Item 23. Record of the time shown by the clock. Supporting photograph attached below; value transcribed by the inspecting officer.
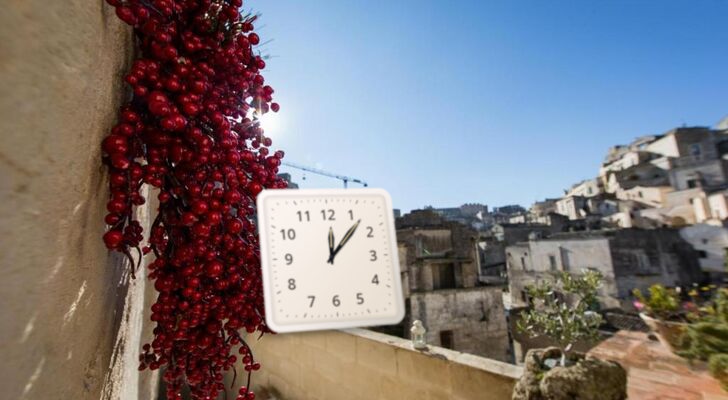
12:07
